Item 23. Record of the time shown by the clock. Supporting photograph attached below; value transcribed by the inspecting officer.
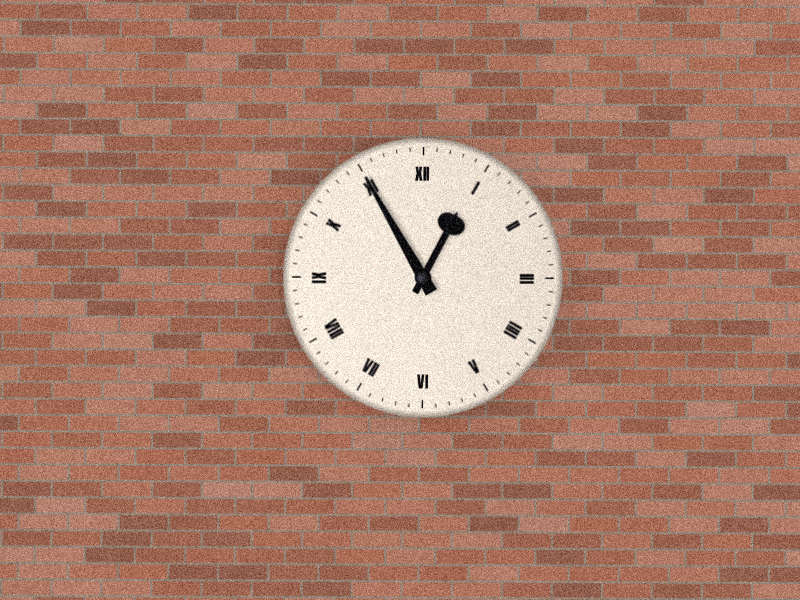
12:55
